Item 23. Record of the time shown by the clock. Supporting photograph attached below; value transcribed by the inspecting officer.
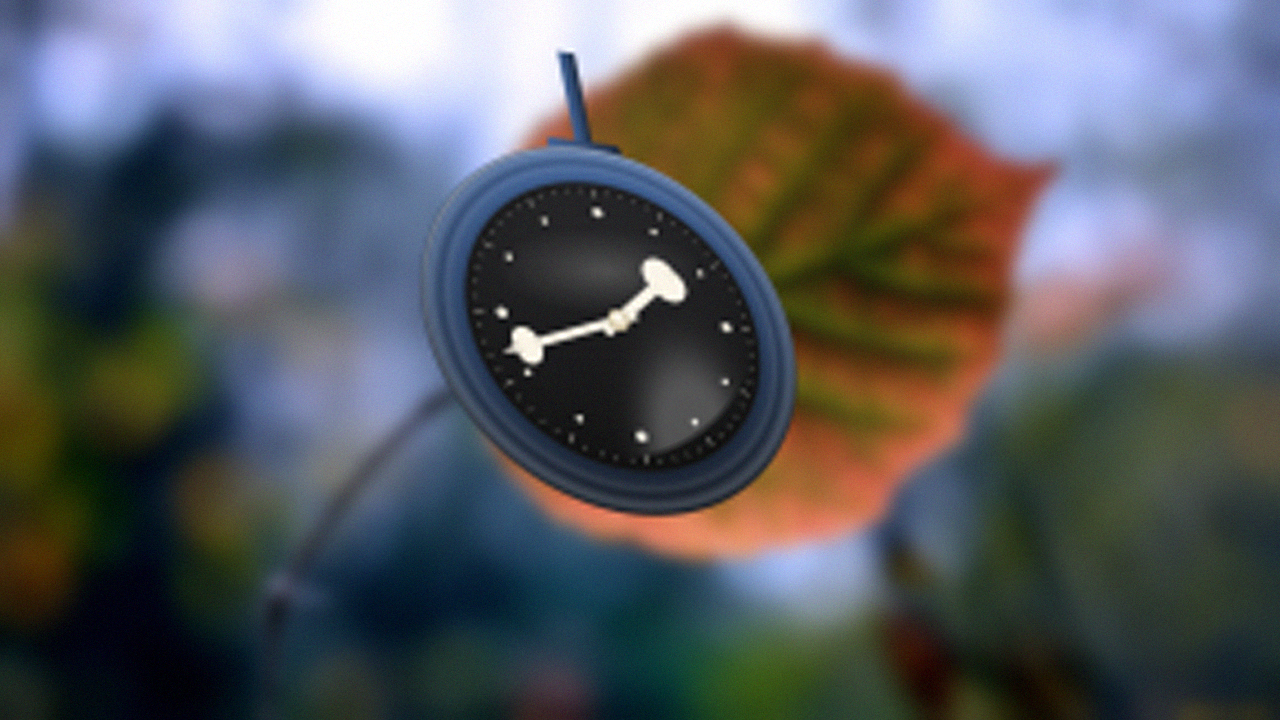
1:42
